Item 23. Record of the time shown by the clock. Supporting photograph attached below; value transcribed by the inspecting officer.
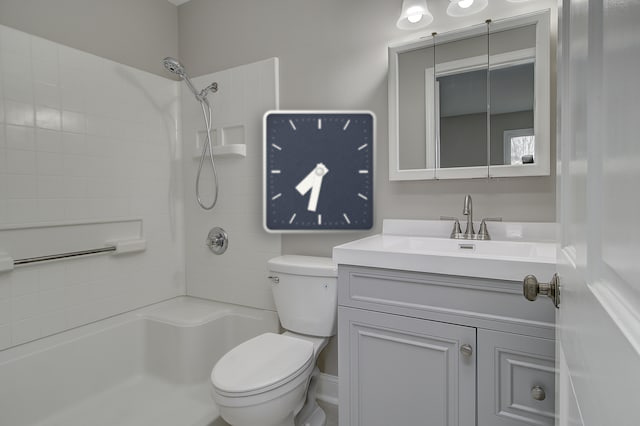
7:32
